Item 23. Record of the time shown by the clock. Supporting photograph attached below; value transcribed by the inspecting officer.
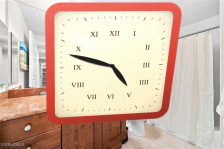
4:48
